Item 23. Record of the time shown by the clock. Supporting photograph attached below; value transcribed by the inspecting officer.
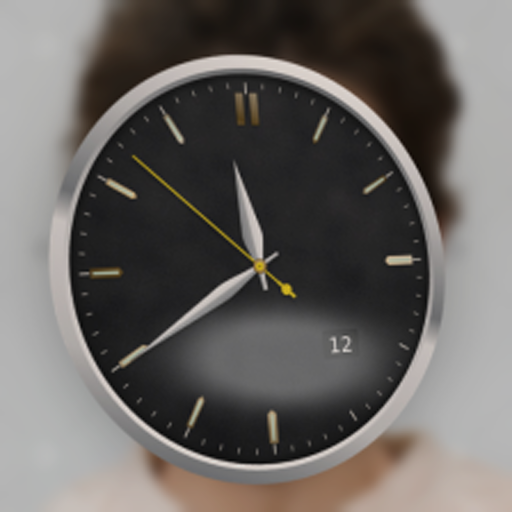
11:39:52
